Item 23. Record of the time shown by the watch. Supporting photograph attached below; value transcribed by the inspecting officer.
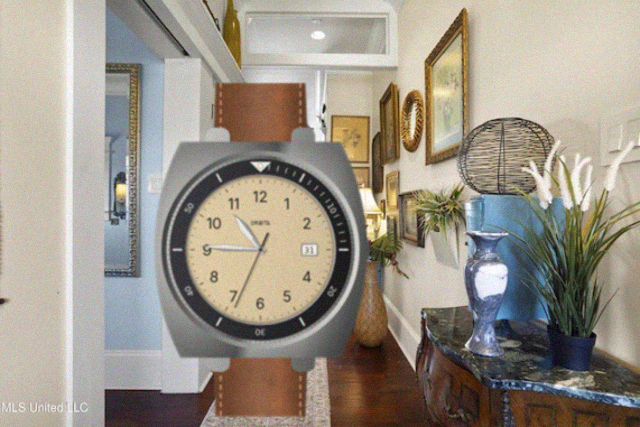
10:45:34
